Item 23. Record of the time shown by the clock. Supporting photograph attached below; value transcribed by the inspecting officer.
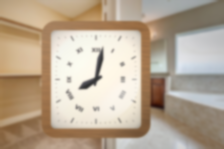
8:02
